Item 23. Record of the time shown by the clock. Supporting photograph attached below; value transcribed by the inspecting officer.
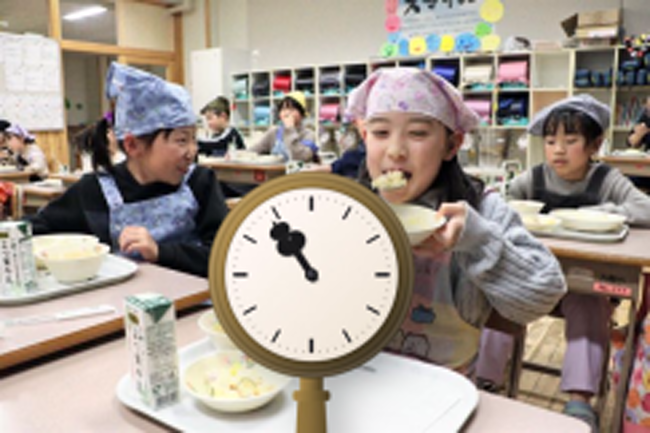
10:54
